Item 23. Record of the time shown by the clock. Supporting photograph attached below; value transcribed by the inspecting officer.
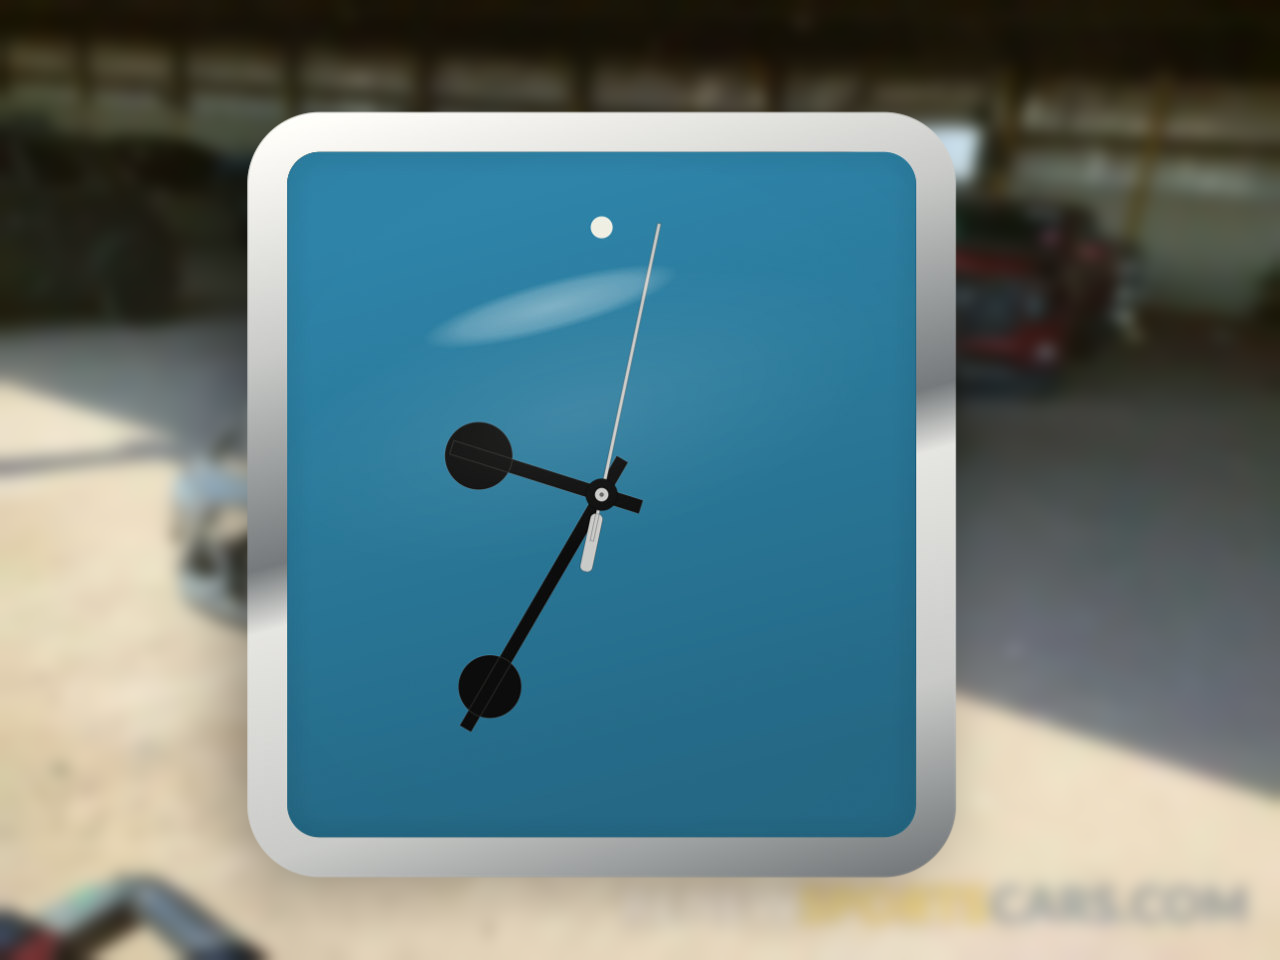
9:35:02
